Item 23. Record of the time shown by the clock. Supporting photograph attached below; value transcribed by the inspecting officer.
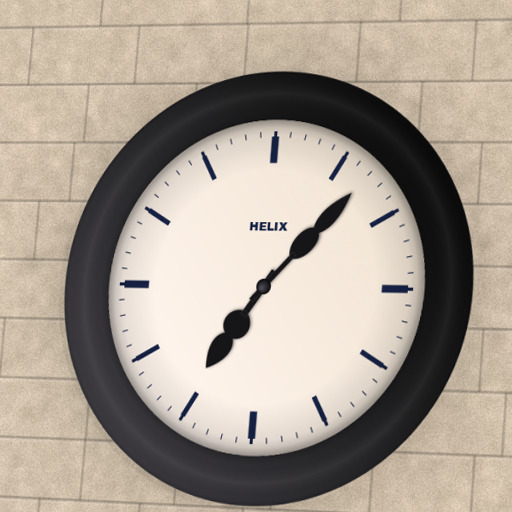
7:07
